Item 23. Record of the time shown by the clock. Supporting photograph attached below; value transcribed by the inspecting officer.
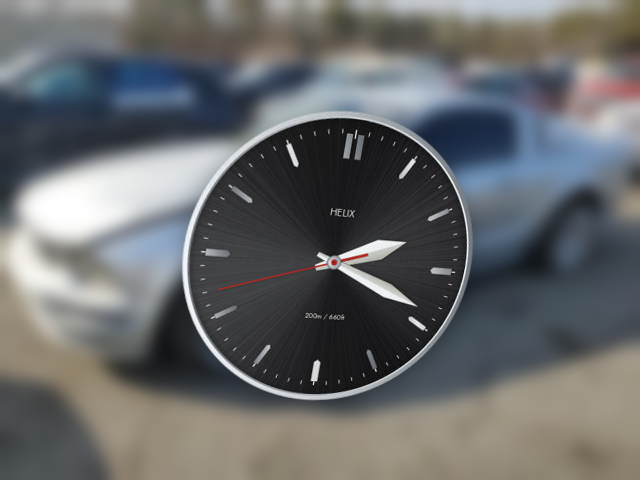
2:18:42
